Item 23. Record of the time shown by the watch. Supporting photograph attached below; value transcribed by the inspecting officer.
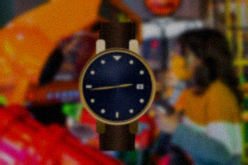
2:44
